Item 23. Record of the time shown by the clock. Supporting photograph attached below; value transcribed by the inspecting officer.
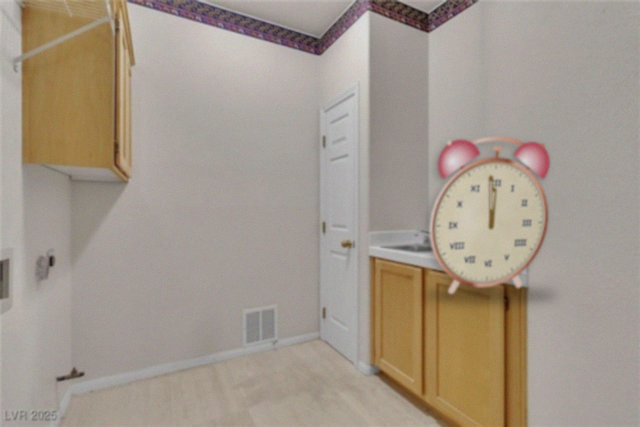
11:59
